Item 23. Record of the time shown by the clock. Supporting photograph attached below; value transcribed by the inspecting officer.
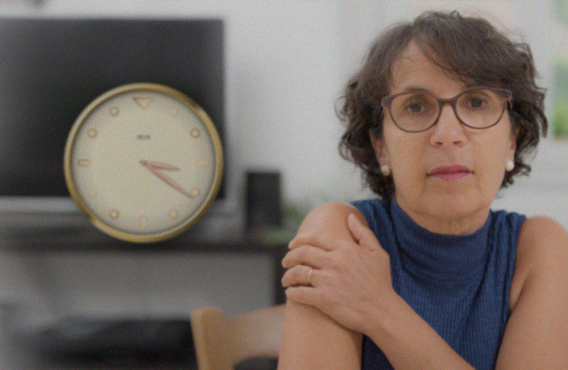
3:21
